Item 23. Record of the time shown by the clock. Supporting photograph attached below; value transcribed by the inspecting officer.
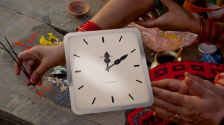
12:10
